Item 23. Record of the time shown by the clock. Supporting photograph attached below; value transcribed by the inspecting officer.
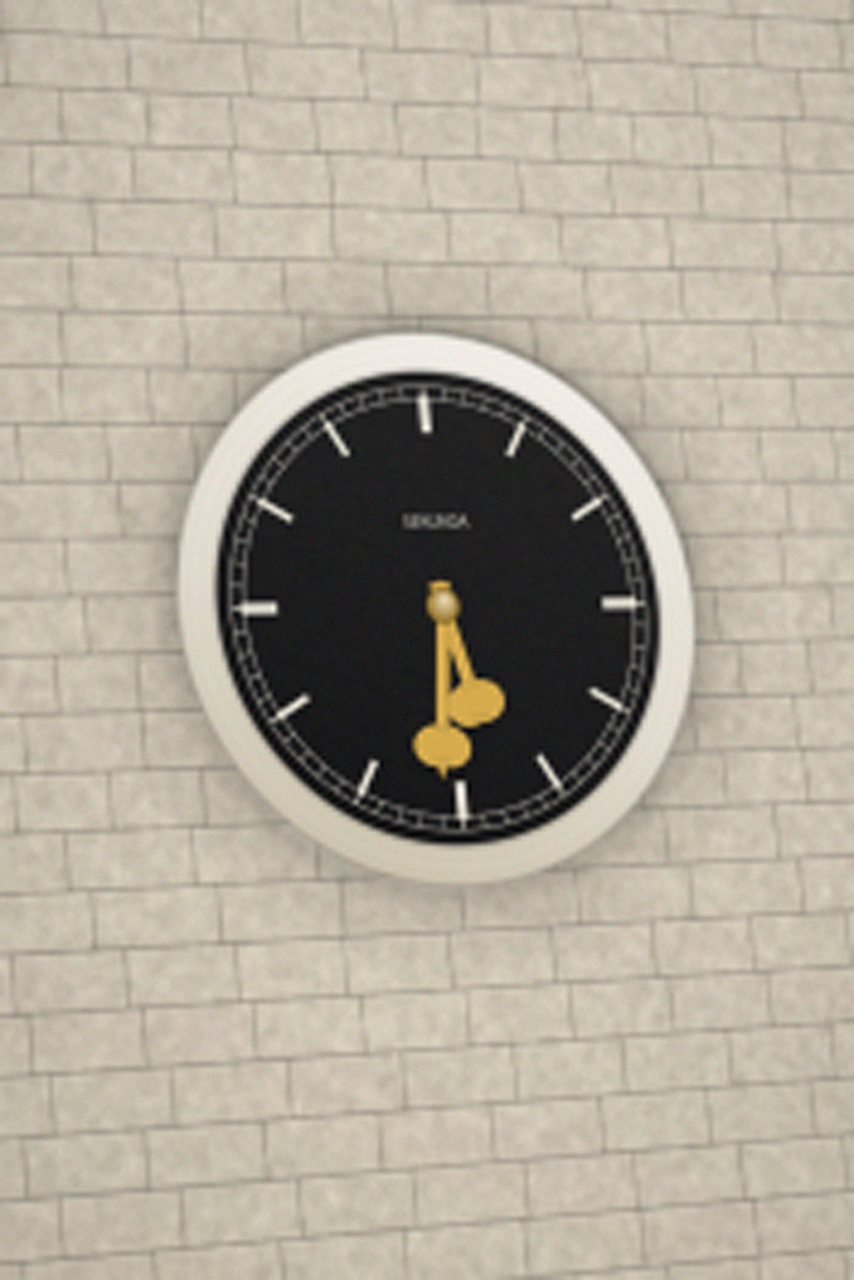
5:31
